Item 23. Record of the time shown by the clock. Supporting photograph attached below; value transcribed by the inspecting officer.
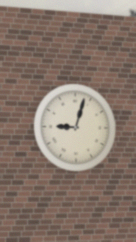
9:03
